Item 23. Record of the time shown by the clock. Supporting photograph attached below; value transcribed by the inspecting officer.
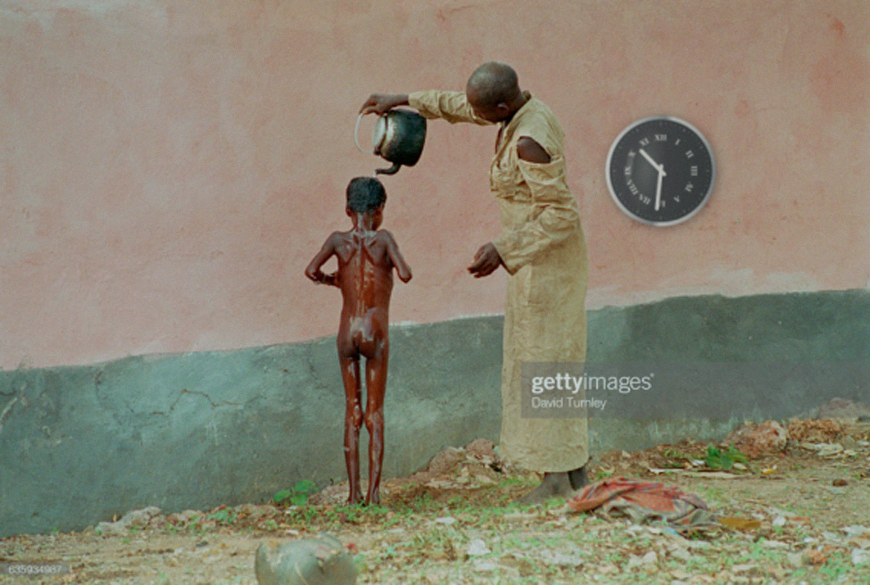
10:31
